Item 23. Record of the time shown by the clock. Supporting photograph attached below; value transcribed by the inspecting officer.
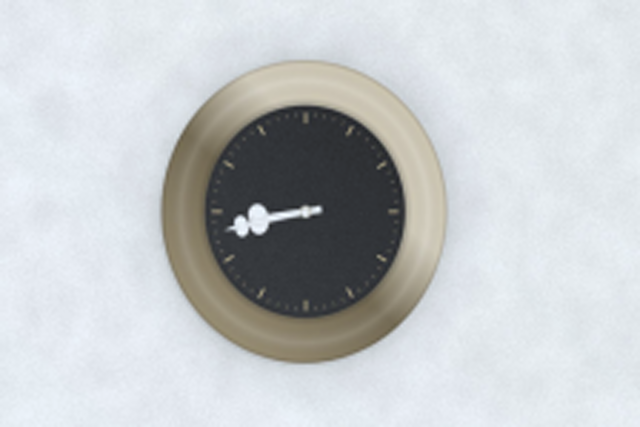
8:43
